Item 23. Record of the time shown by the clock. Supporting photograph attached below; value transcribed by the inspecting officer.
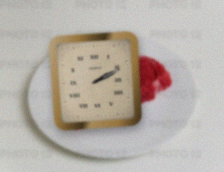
2:11
